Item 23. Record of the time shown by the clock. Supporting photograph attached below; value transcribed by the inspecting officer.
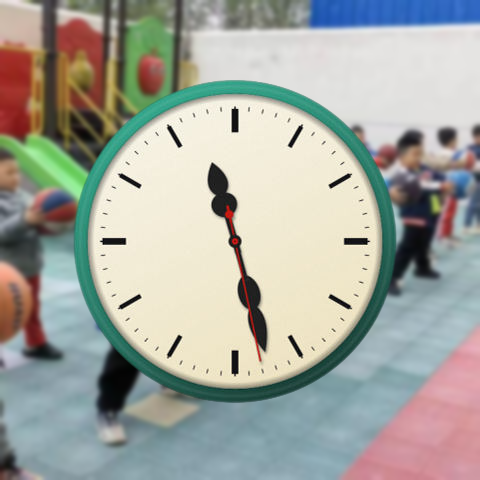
11:27:28
